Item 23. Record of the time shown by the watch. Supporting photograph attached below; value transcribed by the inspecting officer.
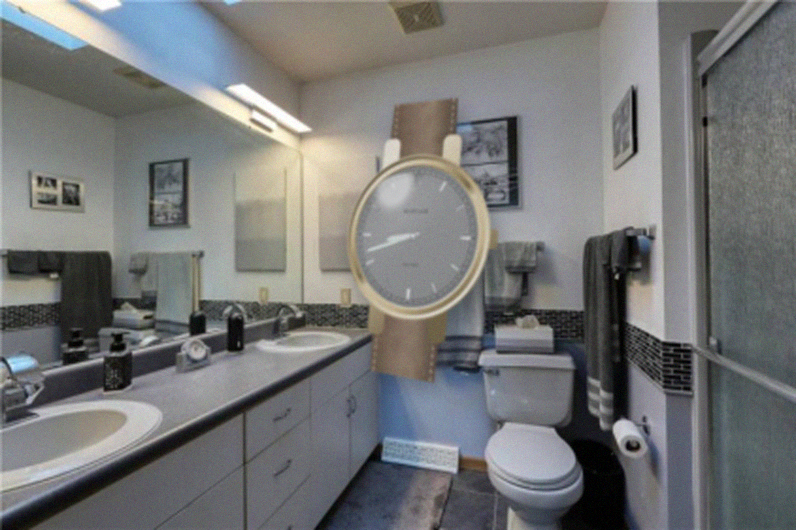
8:42
